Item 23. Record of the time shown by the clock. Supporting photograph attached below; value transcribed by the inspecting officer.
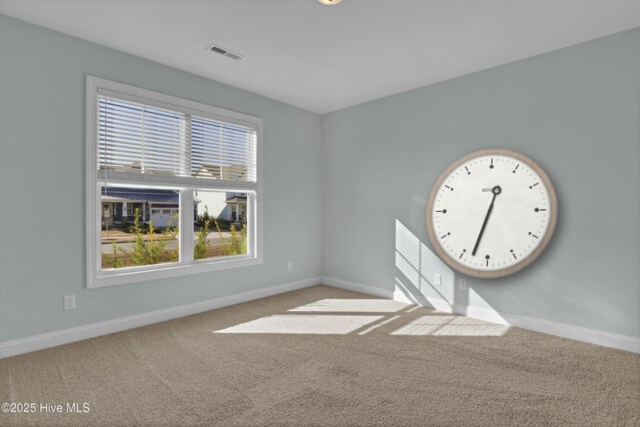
12:33
